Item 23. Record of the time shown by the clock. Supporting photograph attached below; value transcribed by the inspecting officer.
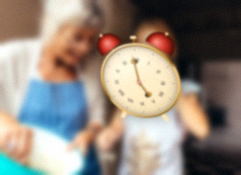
4:59
